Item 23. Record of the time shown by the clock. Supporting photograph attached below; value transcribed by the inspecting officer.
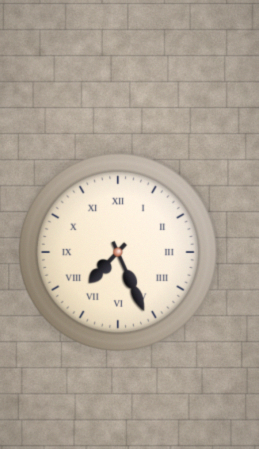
7:26
